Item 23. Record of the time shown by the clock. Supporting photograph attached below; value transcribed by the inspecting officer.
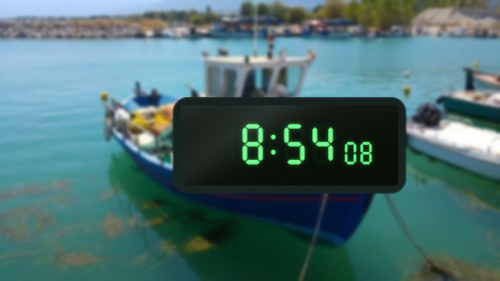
8:54:08
